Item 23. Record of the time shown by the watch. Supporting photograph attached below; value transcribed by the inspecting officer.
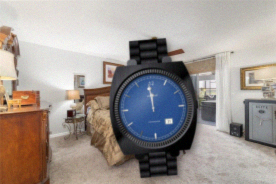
11:59
